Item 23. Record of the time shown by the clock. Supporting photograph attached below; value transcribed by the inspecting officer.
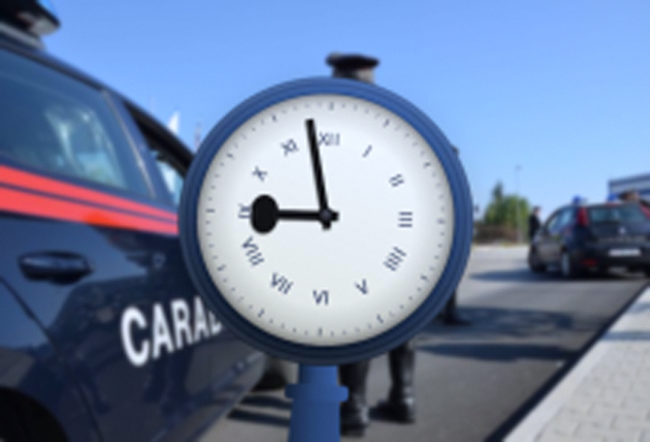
8:58
